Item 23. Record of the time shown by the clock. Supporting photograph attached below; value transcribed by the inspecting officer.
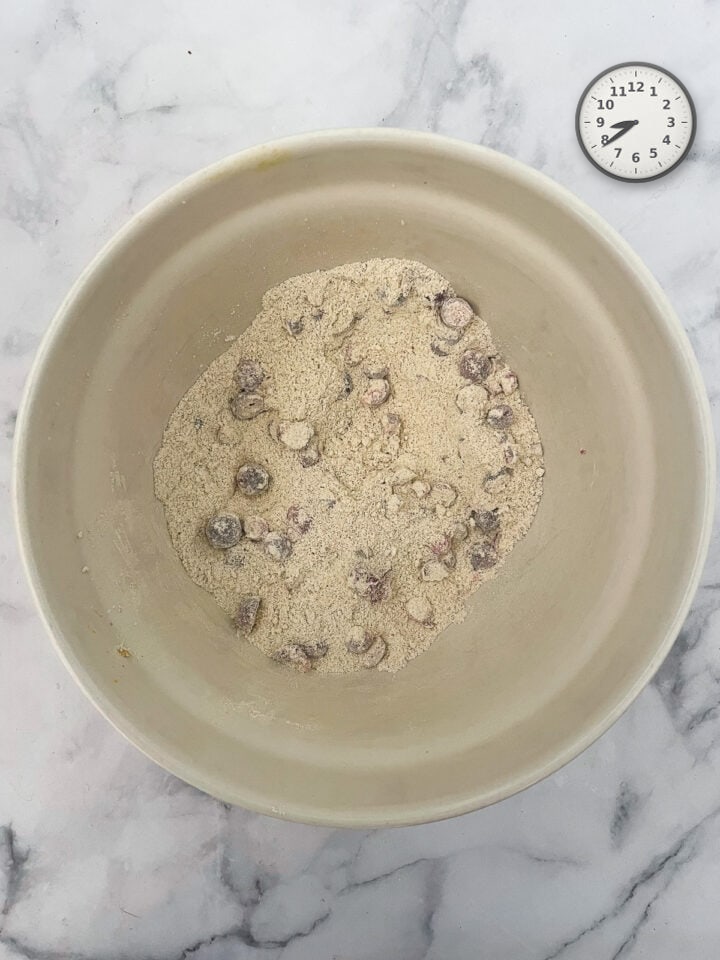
8:39
